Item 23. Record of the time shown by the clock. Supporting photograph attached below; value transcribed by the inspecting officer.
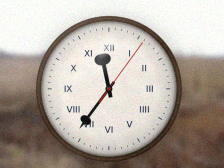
11:36:06
